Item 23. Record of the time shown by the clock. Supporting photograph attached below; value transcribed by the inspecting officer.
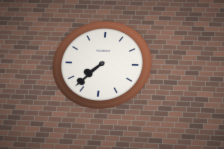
7:37
